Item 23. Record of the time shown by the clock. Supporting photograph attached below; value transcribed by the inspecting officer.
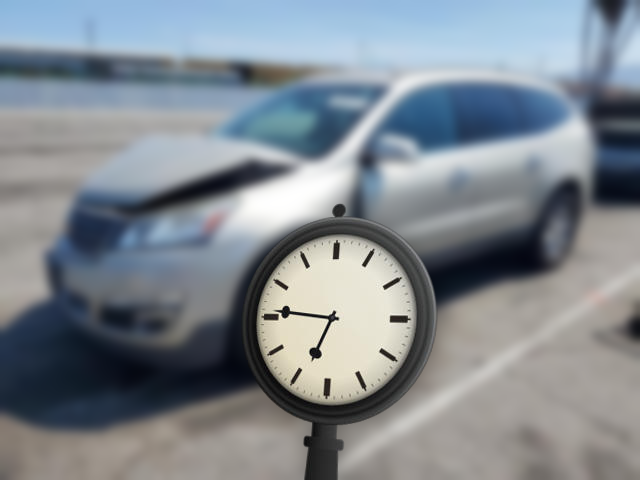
6:46
